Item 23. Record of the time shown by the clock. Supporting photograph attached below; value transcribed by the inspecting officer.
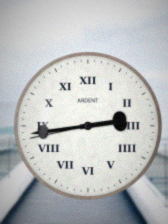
2:43:43
